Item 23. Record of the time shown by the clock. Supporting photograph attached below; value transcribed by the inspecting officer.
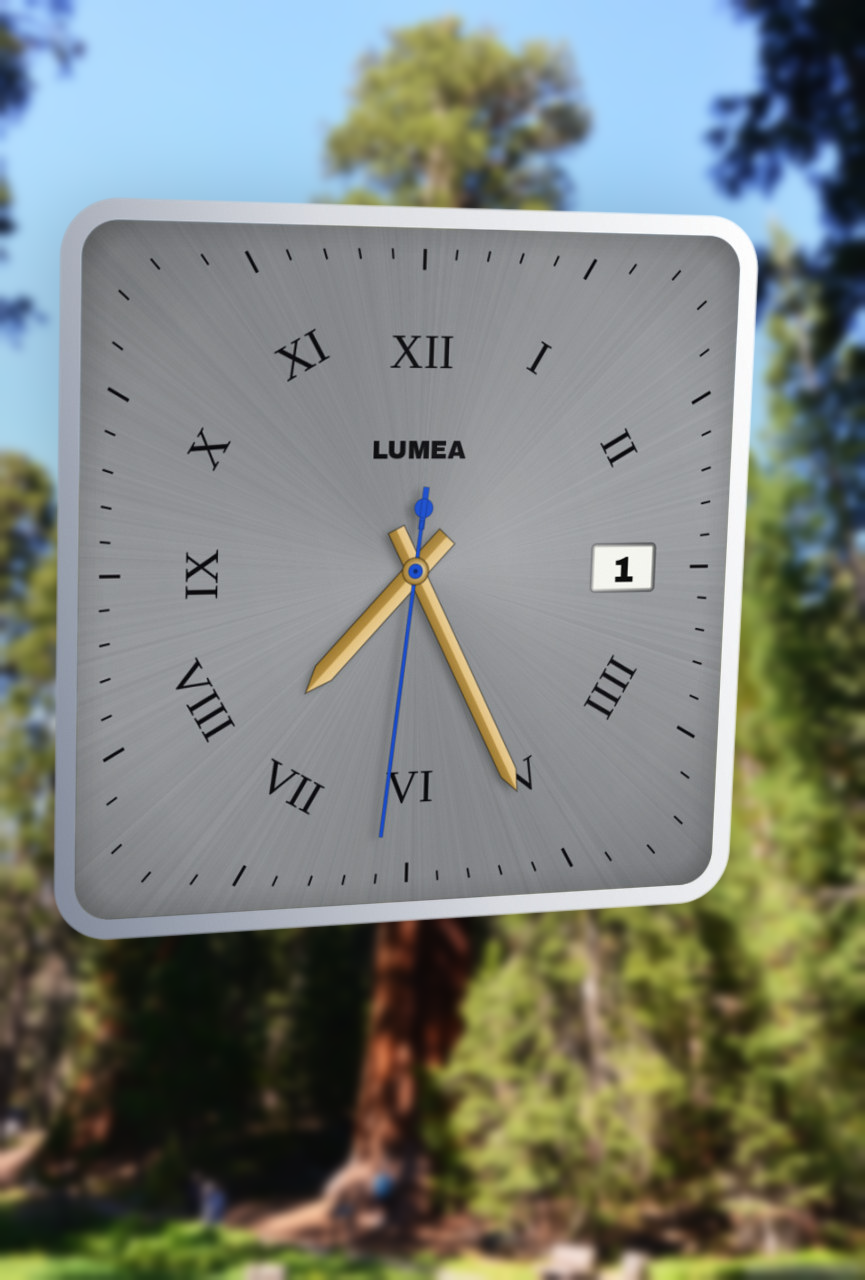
7:25:31
